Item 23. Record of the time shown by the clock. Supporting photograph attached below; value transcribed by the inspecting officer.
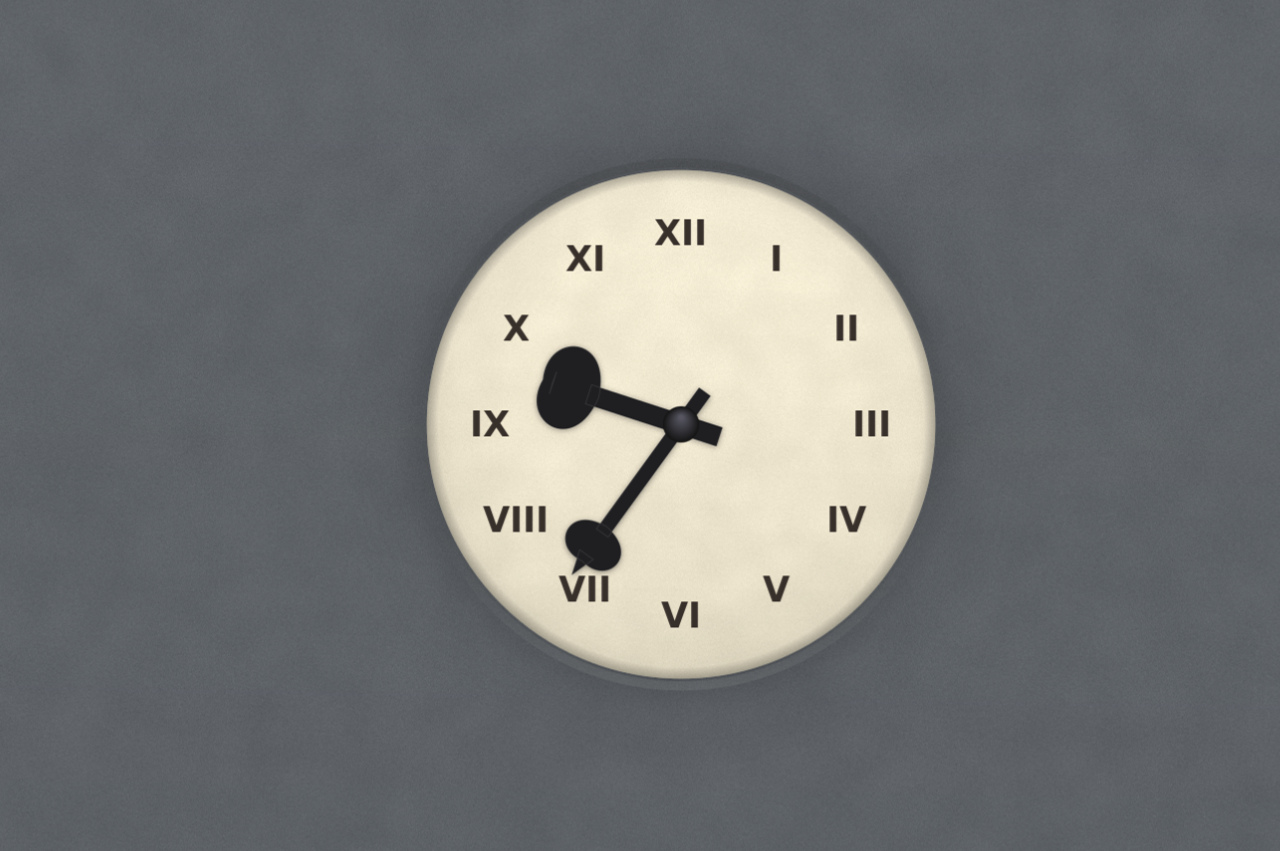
9:36
